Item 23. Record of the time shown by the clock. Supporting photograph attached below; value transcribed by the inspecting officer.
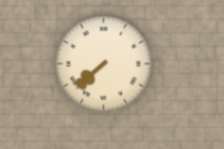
7:38
